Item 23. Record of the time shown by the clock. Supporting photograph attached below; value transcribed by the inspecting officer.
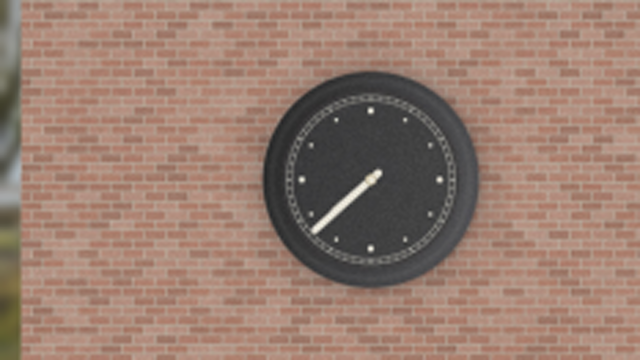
7:38
